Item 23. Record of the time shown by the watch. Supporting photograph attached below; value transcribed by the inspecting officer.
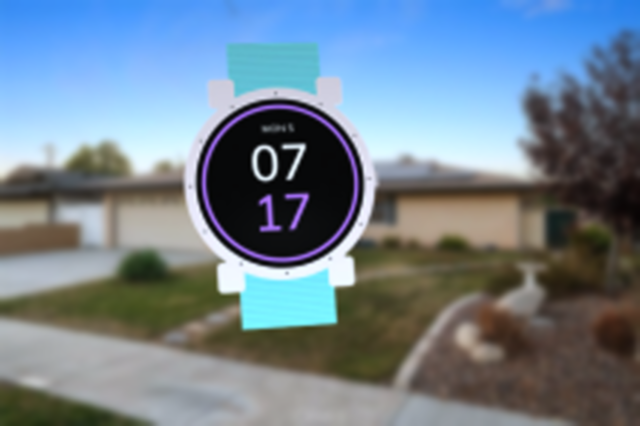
7:17
